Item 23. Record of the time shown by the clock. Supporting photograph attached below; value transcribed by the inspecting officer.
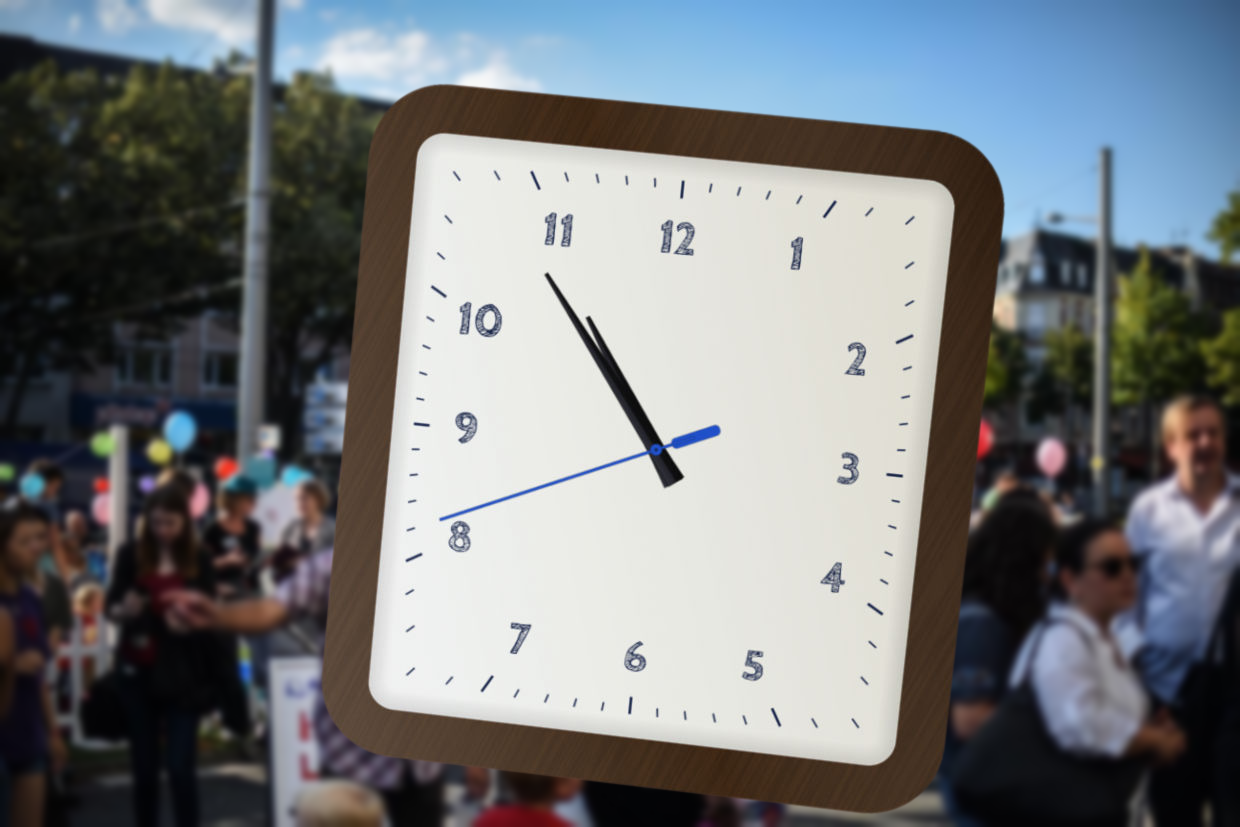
10:53:41
